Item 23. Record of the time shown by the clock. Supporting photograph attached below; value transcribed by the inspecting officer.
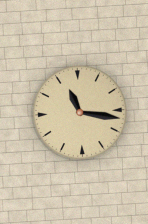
11:17
